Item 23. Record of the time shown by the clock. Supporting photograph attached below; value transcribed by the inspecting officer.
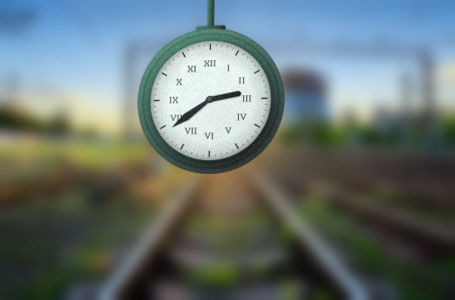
2:39
